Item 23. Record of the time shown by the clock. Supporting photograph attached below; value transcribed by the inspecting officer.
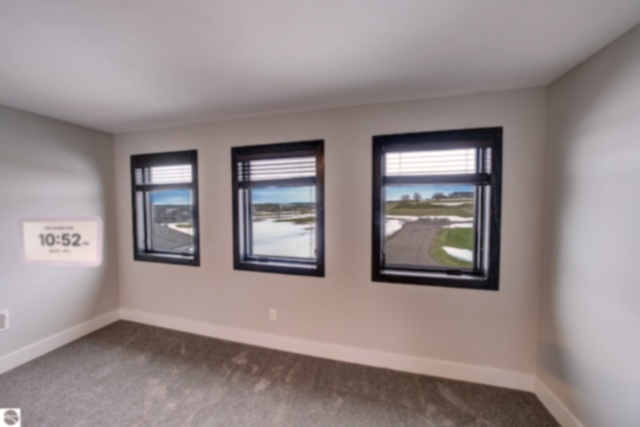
10:52
